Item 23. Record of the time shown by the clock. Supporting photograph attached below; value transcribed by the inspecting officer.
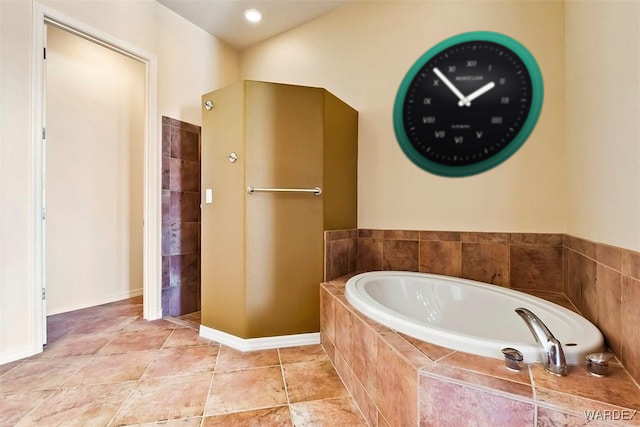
1:52
